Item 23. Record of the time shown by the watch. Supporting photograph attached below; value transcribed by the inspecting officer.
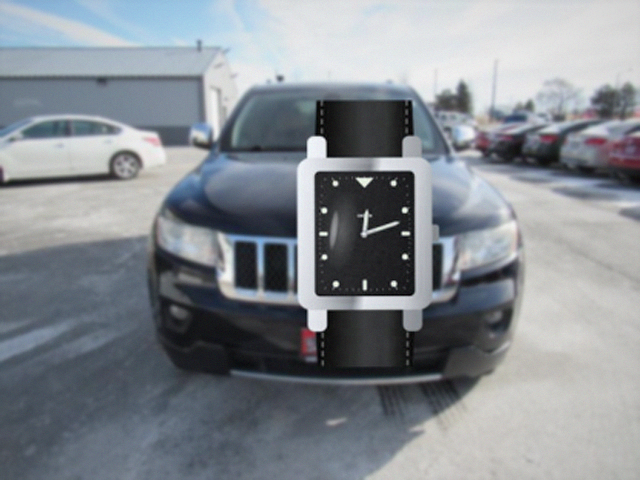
12:12
